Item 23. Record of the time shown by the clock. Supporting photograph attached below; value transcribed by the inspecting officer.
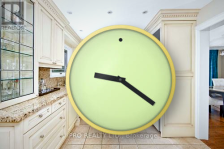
9:21
